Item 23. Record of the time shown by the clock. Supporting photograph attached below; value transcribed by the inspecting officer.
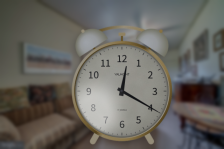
12:20
